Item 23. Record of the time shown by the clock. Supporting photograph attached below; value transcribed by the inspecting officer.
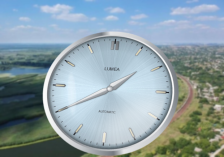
1:40
